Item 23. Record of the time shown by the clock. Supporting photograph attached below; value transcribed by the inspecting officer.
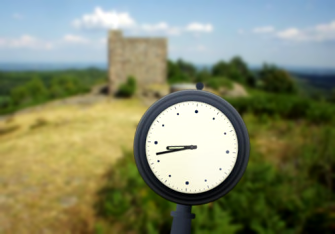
8:42
